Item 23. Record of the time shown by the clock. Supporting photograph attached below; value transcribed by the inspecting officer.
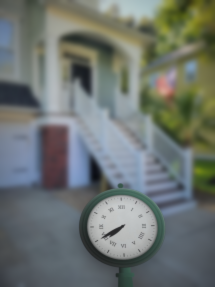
7:40
